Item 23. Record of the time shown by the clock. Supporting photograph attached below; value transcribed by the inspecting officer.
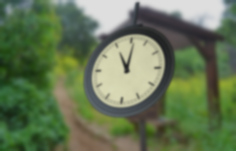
11:01
